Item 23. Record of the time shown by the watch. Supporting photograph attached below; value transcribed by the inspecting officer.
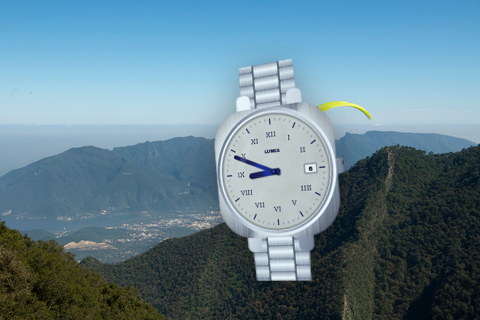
8:49
